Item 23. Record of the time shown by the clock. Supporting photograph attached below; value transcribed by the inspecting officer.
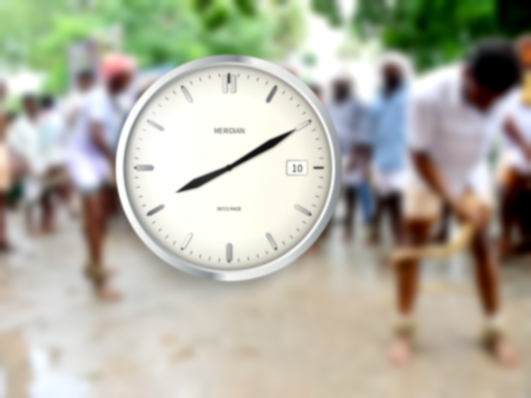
8:10
